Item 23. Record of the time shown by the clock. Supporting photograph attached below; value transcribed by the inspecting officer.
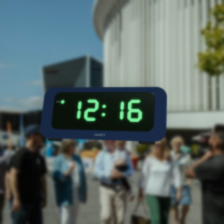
12:16
